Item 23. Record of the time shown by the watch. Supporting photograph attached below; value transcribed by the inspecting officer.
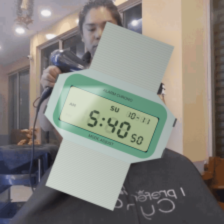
5:40
